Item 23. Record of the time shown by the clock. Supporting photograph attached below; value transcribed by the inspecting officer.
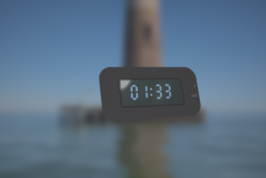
1:33
